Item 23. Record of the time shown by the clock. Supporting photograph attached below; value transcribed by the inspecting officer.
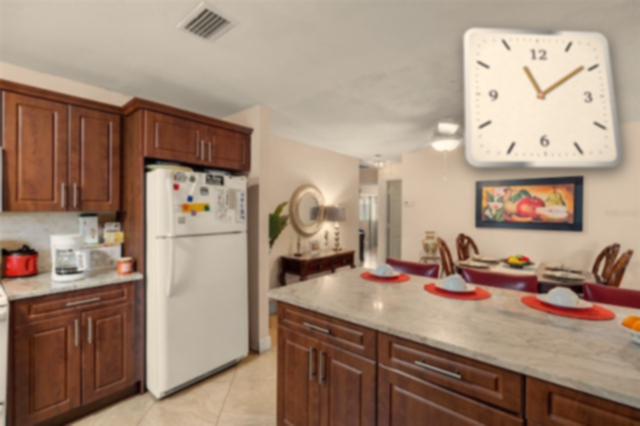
11:09
